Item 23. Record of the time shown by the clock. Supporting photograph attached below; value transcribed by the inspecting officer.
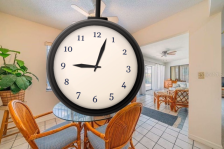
9:03
